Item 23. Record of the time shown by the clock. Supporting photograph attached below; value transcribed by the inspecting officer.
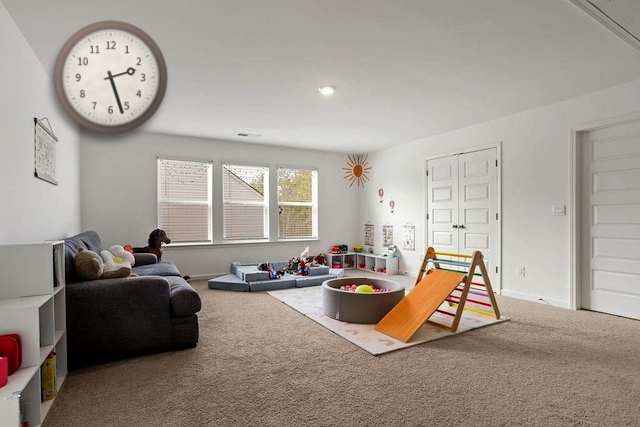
2:27
